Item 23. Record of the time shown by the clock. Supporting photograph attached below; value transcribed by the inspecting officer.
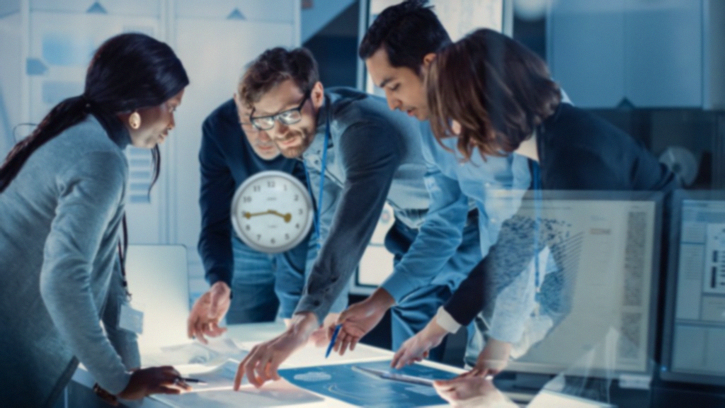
3:44
